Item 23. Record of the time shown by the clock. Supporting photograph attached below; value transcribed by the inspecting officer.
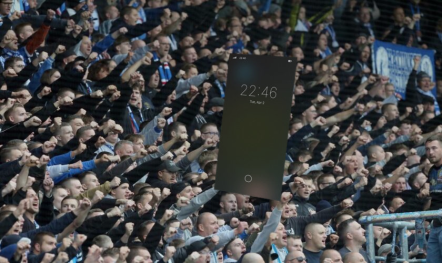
22:46
